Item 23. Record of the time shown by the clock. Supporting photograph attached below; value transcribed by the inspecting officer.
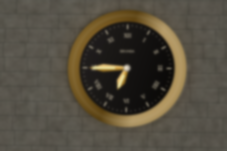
6:45
